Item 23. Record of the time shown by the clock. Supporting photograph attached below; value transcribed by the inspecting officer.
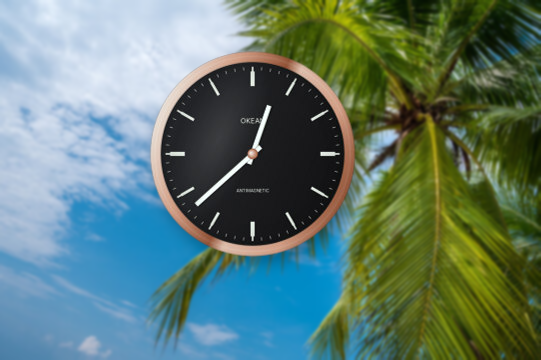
12:38
